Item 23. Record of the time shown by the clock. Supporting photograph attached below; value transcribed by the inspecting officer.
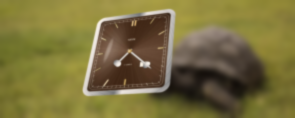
7:22
